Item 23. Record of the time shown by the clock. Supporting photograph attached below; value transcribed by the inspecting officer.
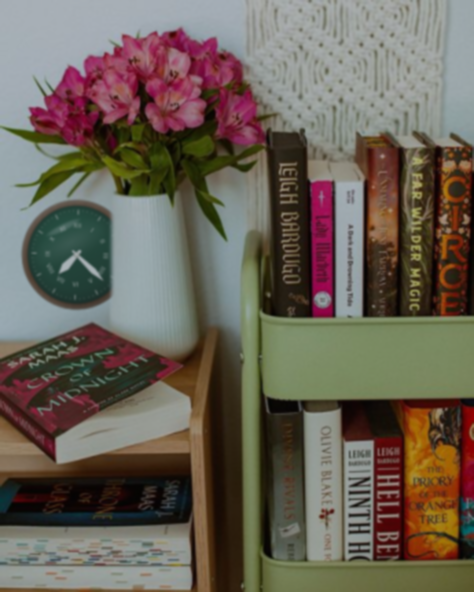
7:22
